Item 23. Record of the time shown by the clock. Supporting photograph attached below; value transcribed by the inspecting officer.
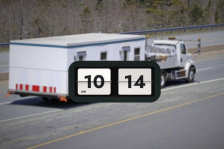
10:14
